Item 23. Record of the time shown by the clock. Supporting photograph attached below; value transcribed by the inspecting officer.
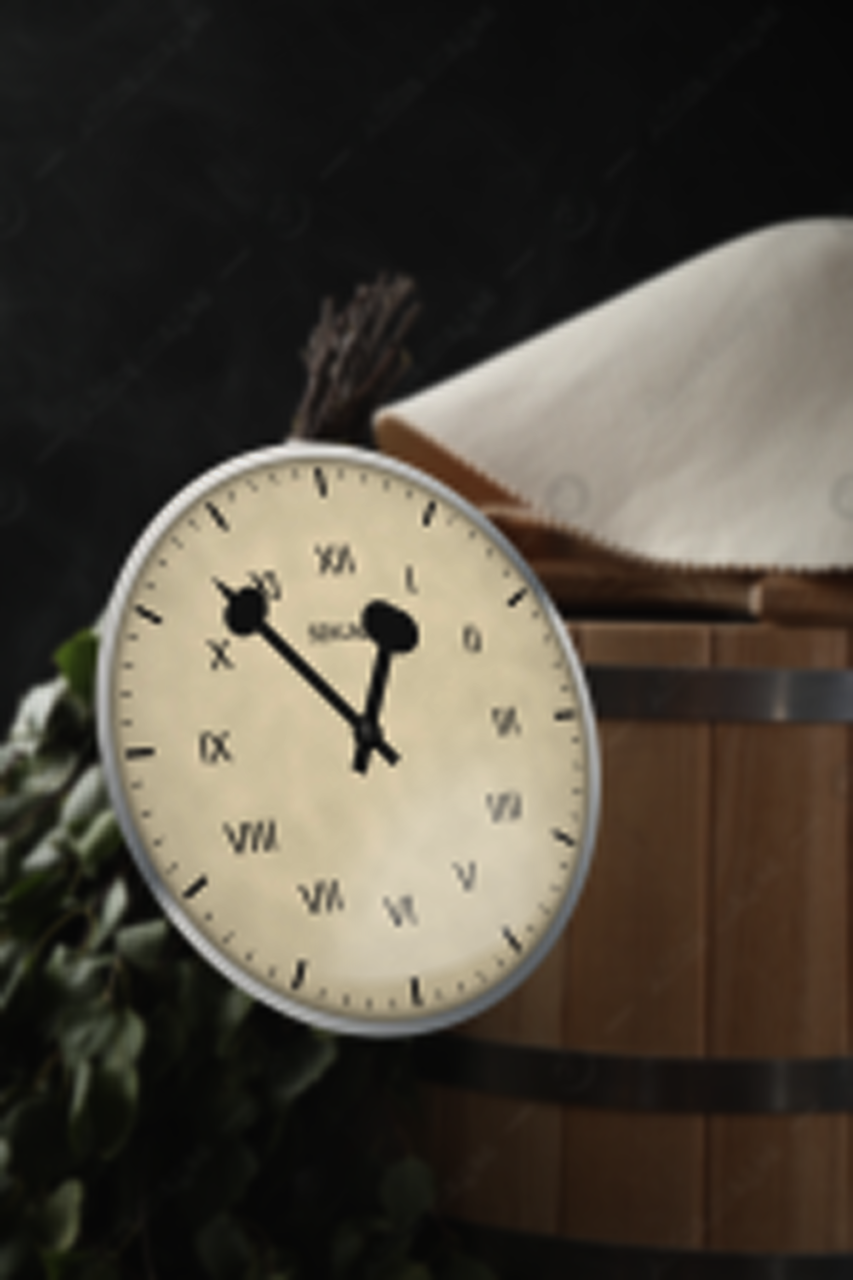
12:53
